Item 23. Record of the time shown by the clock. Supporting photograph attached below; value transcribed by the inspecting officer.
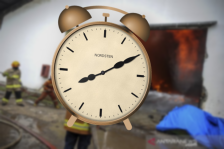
8:10
